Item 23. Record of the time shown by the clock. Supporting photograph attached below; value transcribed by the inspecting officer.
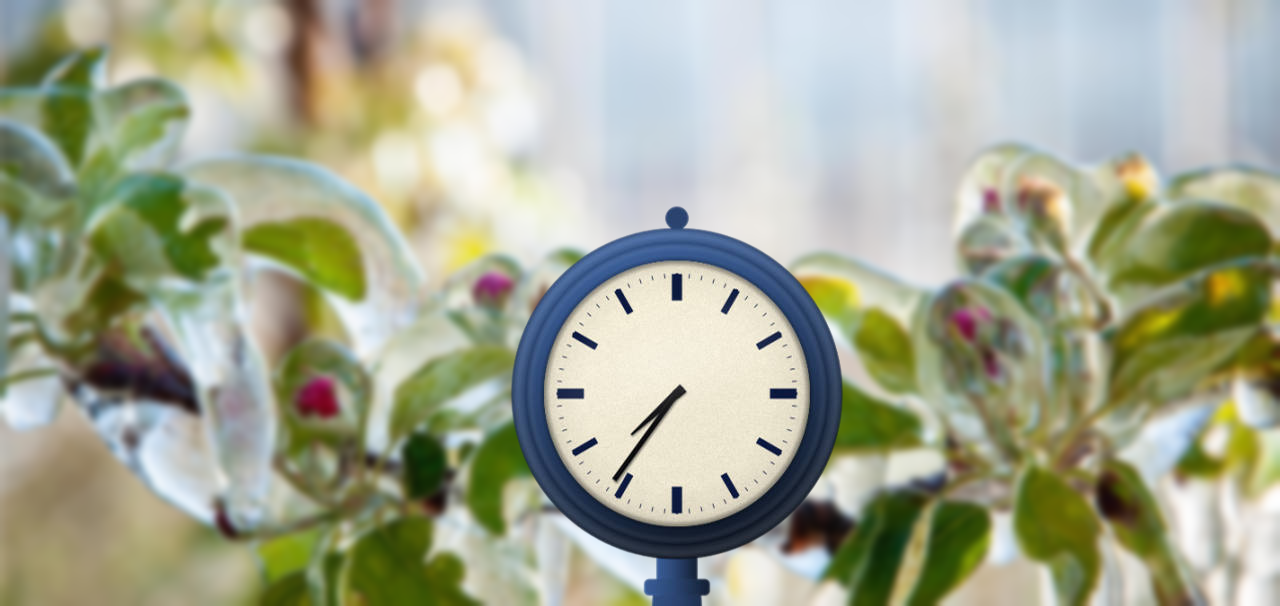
7:36
